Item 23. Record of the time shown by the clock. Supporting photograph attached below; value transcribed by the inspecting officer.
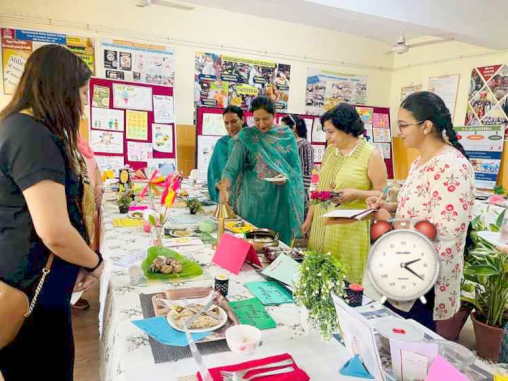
2:21
